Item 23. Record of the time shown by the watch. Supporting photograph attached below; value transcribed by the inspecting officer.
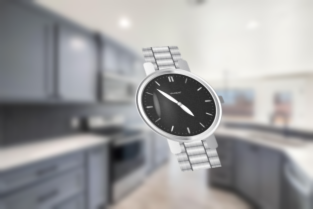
4:53
